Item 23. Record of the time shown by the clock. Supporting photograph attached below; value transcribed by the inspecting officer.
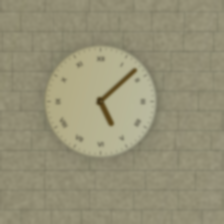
5:08
